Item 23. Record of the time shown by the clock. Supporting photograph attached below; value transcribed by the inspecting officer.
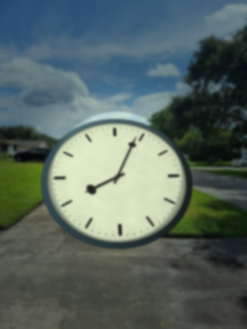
8:04
